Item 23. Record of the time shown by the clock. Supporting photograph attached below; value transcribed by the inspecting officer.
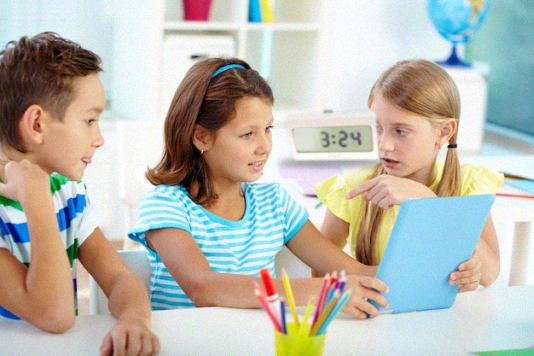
3:24
